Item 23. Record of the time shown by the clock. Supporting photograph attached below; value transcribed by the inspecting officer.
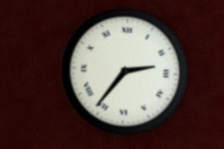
2:36
